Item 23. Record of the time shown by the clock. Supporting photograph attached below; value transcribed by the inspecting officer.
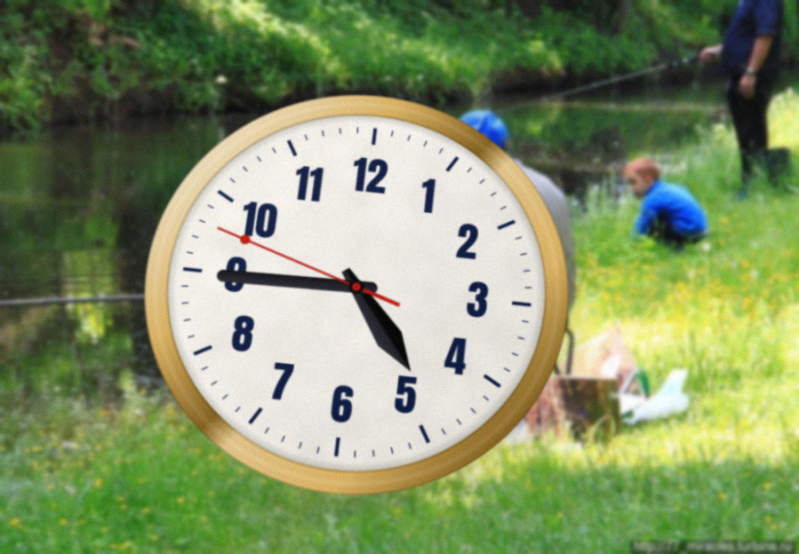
4:44:48
